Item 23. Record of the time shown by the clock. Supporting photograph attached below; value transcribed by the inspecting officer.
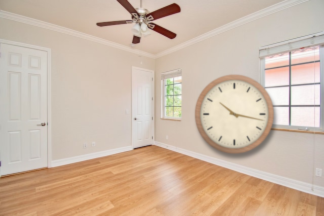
10:17
